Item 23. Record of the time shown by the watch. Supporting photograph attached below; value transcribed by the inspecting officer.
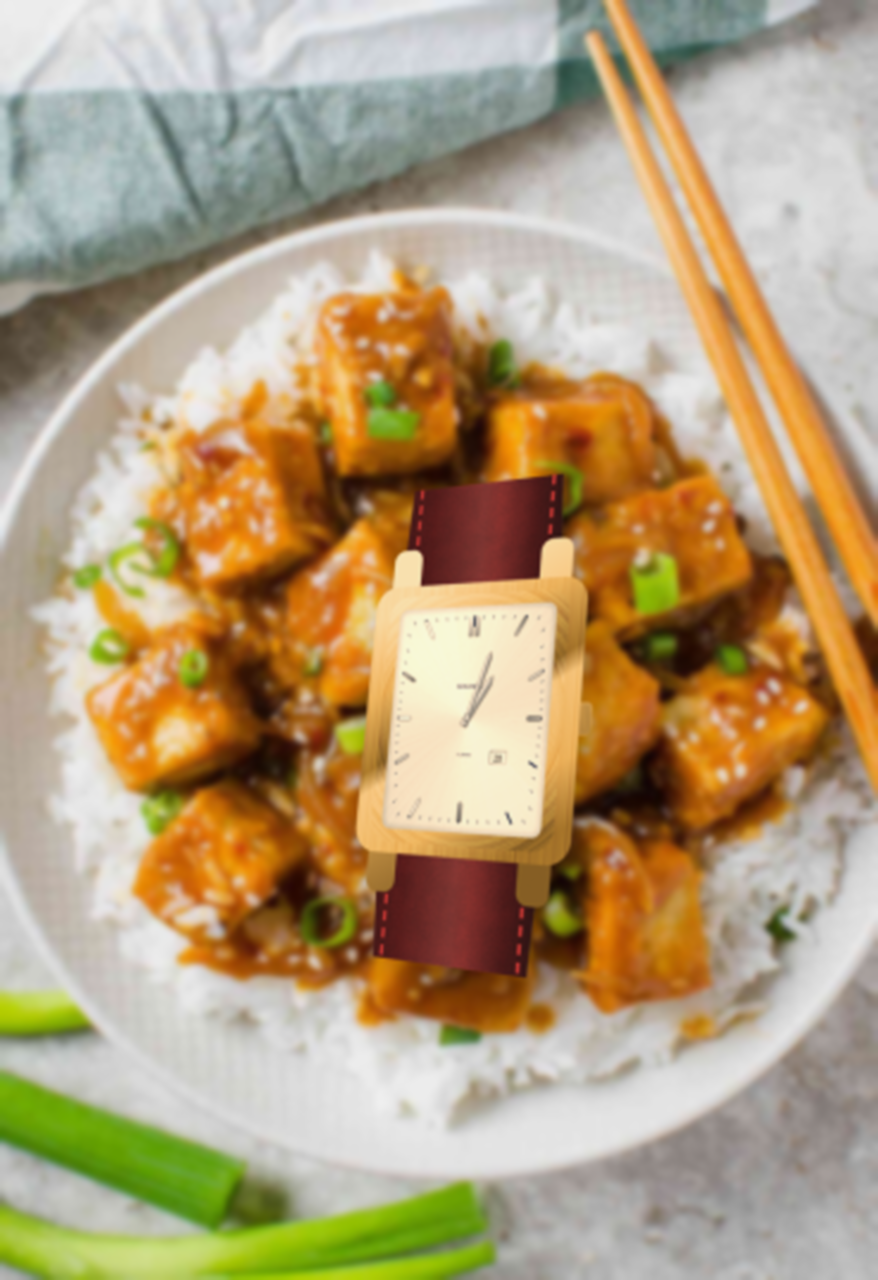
1:03
